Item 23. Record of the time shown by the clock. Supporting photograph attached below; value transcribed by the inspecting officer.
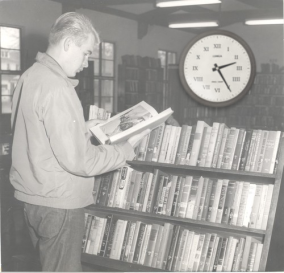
2:25
